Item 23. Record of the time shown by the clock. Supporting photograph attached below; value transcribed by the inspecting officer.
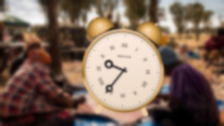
9:36
